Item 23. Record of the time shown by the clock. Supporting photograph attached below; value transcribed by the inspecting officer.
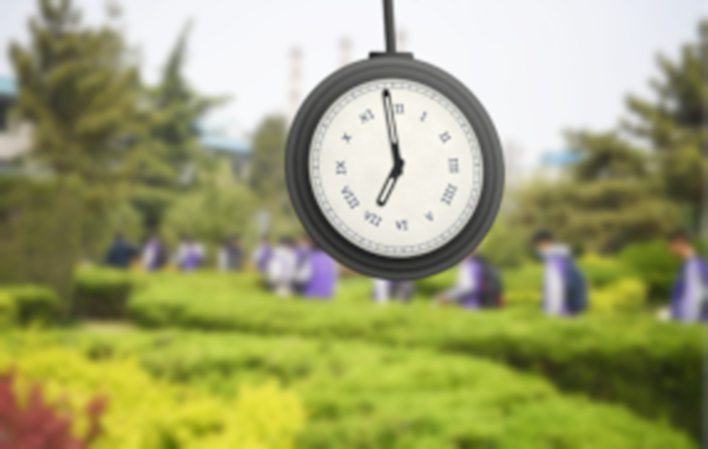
6:59
